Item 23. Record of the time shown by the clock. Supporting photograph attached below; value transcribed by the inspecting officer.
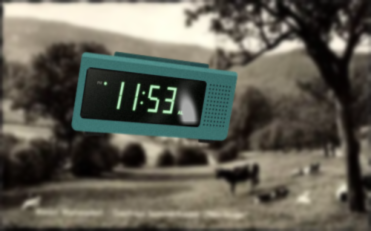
11:53
